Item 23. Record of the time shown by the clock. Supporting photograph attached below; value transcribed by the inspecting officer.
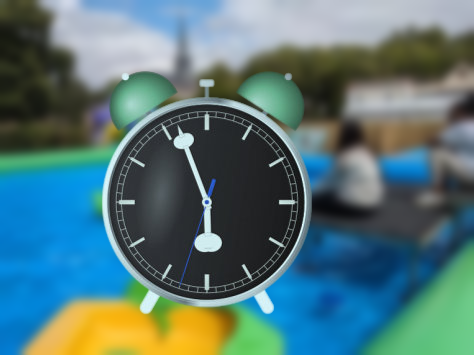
5:56:33
